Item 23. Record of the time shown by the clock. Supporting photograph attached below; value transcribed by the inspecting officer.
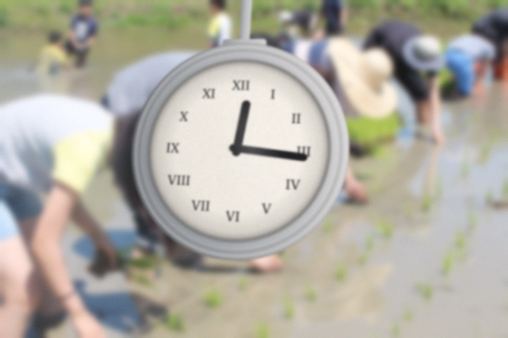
12:16
